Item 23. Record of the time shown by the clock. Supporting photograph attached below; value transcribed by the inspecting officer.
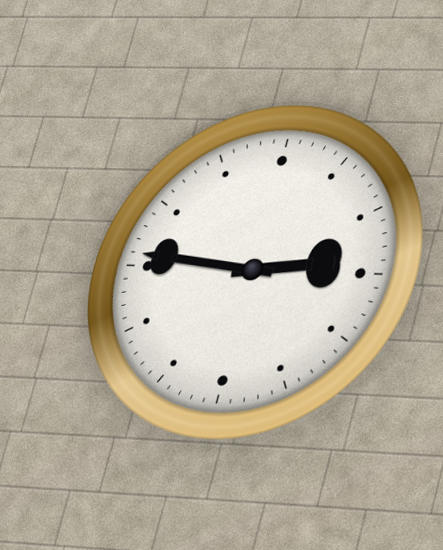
2:46
